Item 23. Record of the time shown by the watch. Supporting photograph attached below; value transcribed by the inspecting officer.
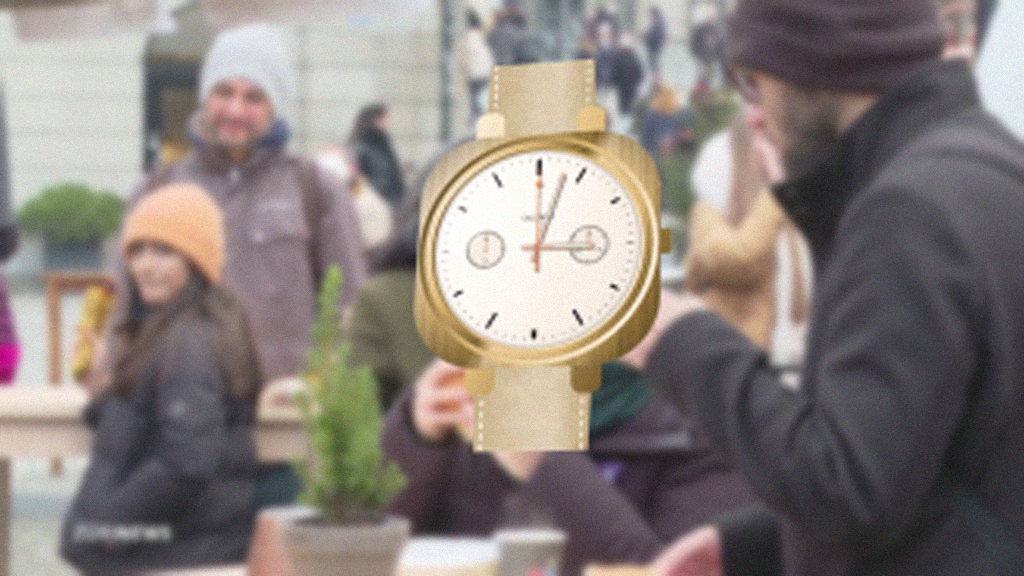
3:03
